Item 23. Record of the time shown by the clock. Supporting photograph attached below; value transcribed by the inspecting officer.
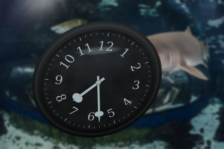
7:28
